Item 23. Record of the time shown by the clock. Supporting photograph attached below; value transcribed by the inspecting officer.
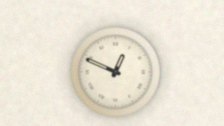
12:49
